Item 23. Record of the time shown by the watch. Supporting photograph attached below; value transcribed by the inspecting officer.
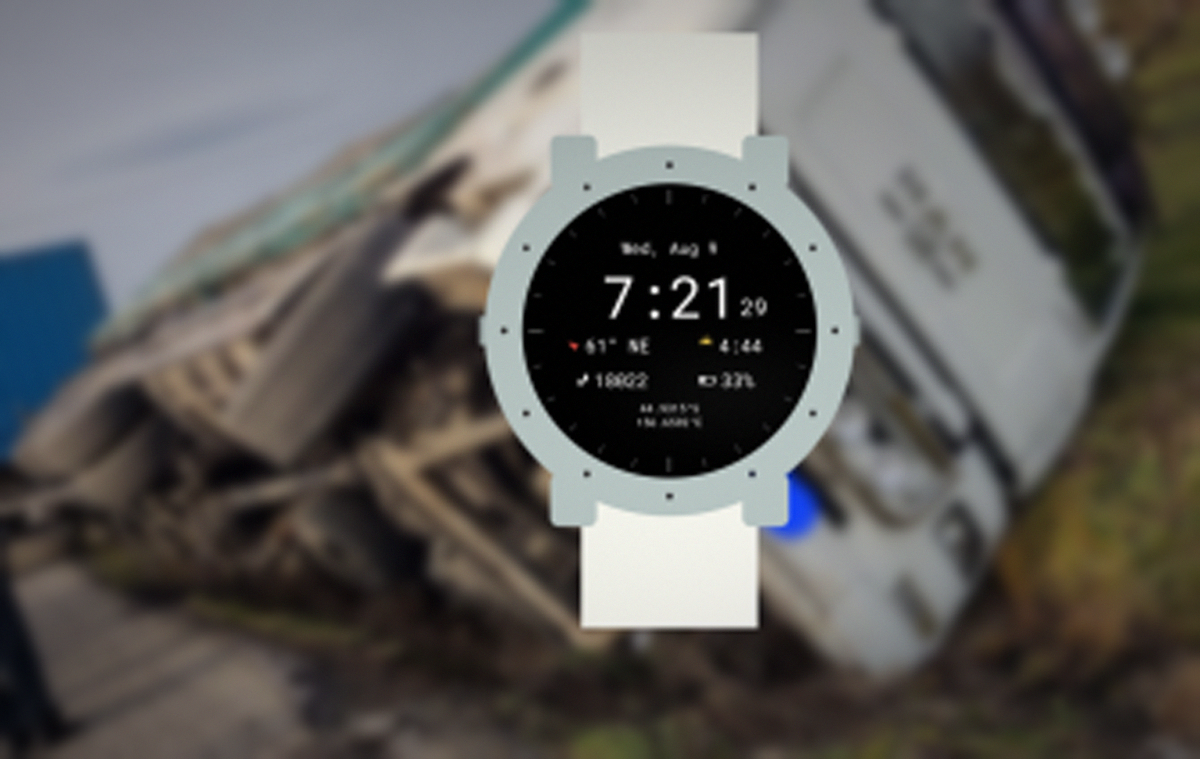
7:21
